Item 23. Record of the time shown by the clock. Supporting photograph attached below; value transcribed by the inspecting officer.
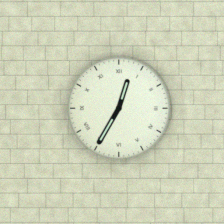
12:35
